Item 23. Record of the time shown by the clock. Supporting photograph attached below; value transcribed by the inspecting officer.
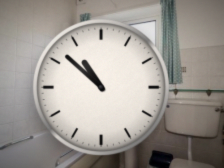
10:52
